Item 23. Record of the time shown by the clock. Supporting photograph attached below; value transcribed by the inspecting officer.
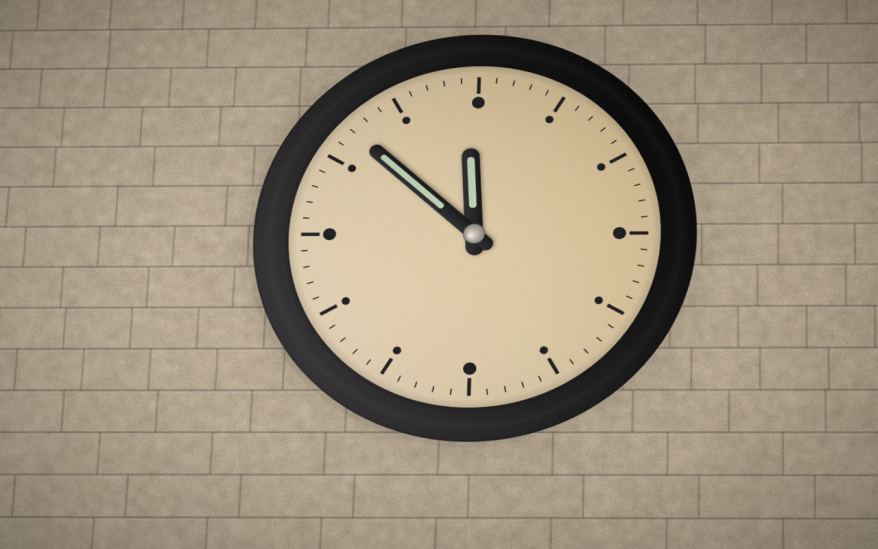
11:52
